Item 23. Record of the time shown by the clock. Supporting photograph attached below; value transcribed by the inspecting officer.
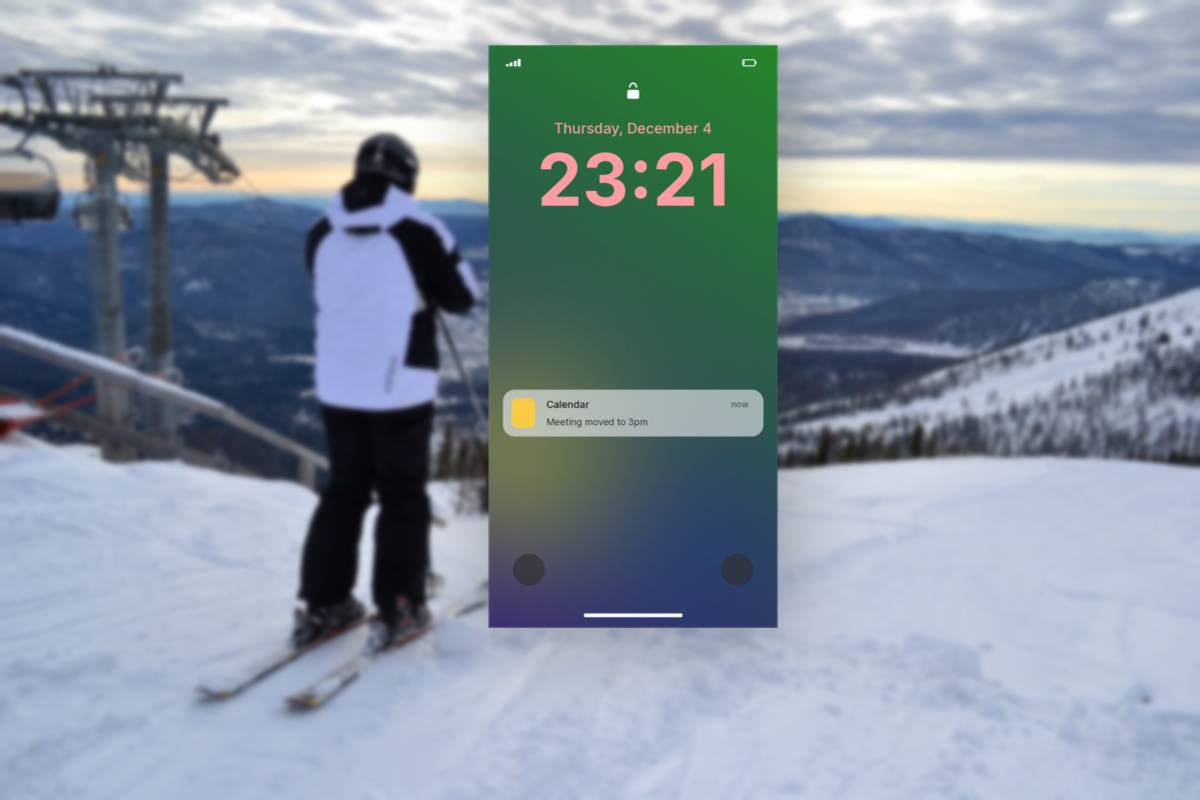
23:21
